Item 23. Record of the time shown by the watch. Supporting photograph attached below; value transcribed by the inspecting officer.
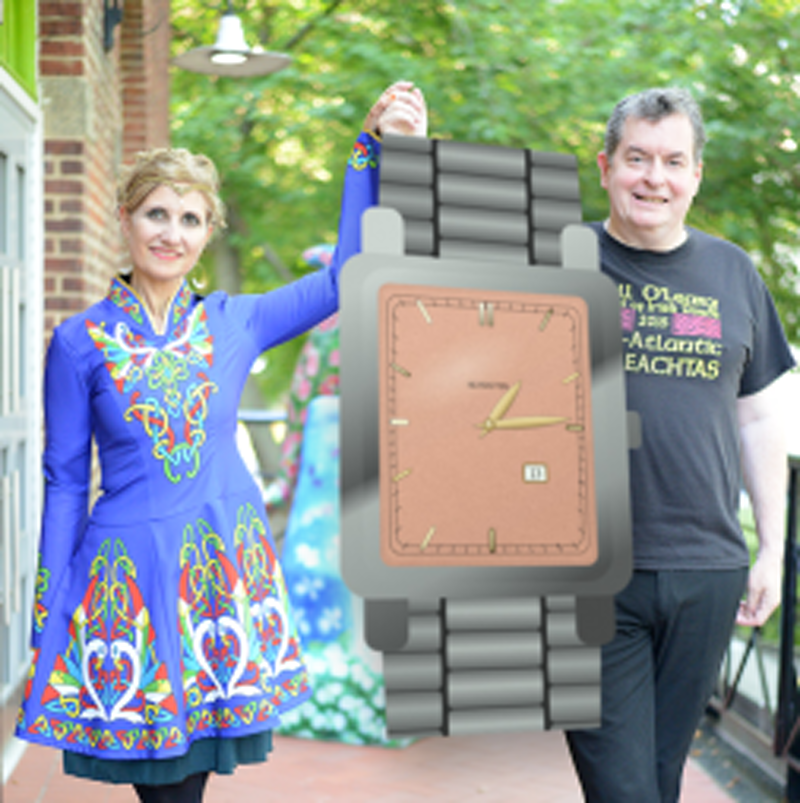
1:14
